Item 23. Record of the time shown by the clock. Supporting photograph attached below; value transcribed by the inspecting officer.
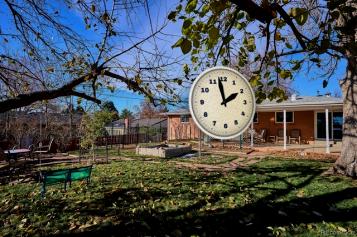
1:58
